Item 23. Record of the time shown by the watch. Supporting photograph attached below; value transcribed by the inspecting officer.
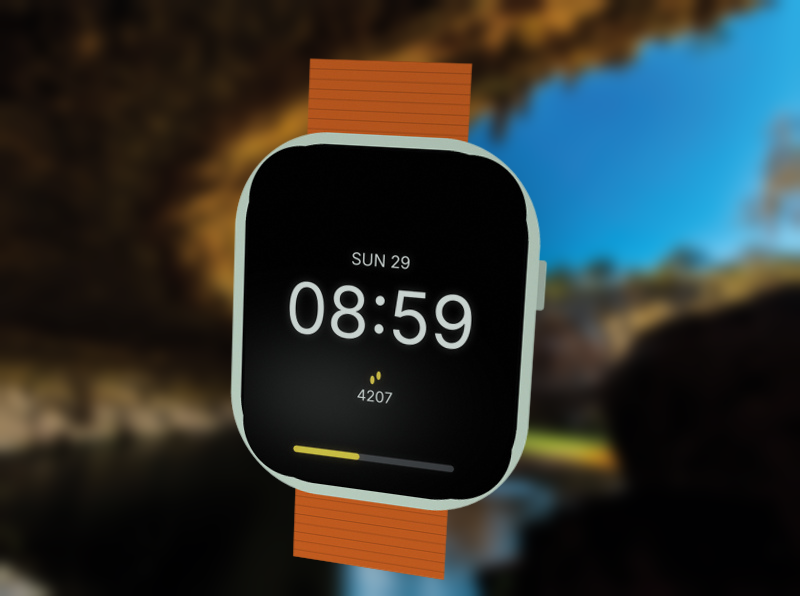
8:59
